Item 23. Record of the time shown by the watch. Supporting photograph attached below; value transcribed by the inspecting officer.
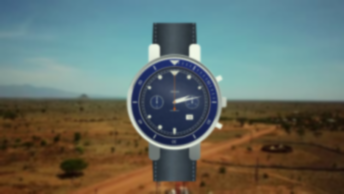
2:13
